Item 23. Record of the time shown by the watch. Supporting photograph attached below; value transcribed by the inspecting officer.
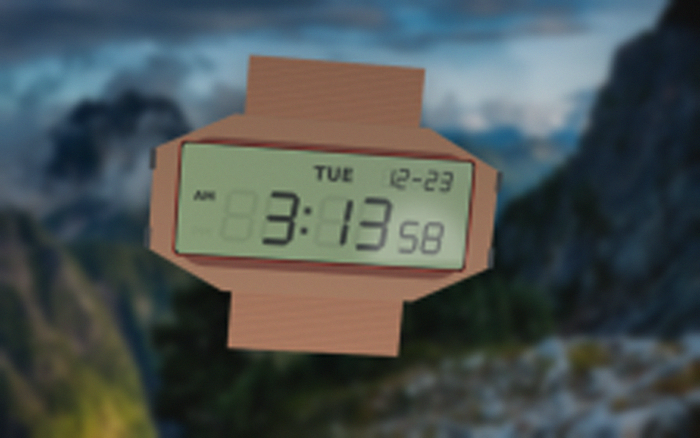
3:13:58
